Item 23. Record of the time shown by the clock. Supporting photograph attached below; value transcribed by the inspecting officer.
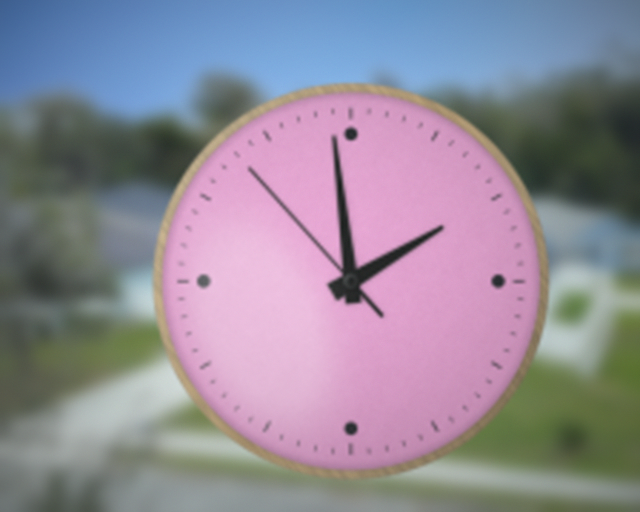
1:58:53
